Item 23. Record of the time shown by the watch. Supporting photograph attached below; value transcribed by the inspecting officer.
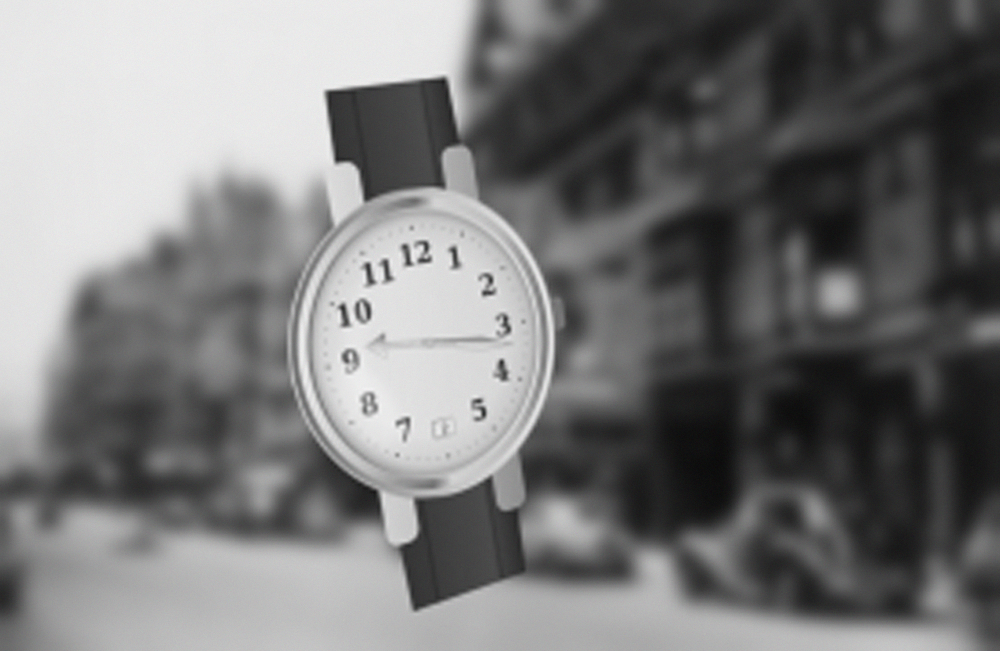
9:17
